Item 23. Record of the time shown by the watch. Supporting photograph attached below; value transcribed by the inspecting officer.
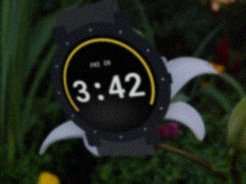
3:42
